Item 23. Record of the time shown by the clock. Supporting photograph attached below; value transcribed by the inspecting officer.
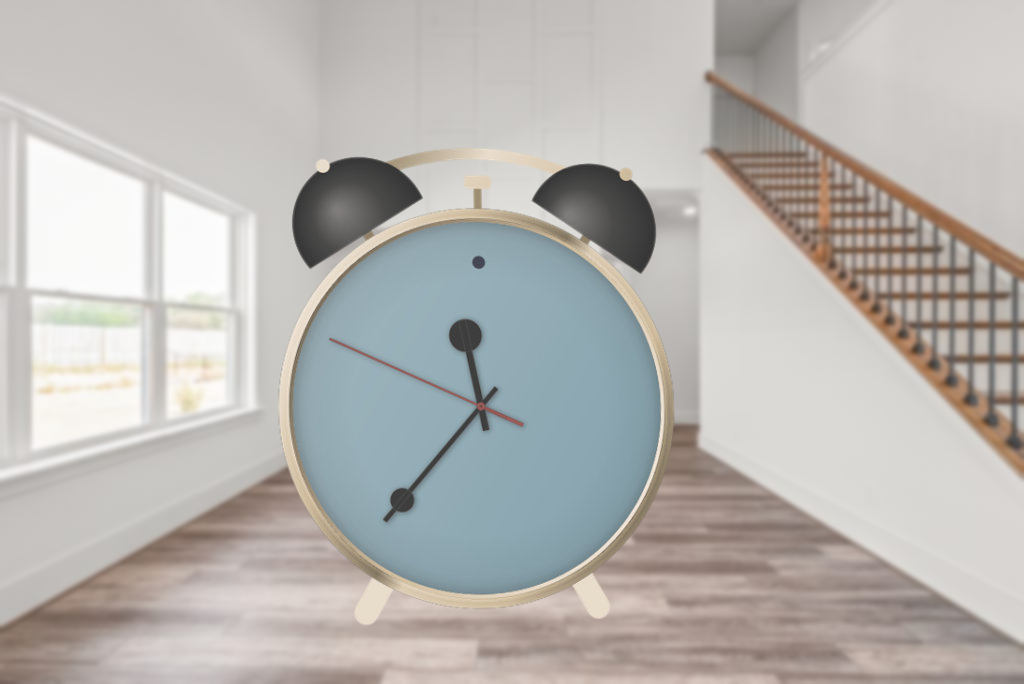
11:36:49
